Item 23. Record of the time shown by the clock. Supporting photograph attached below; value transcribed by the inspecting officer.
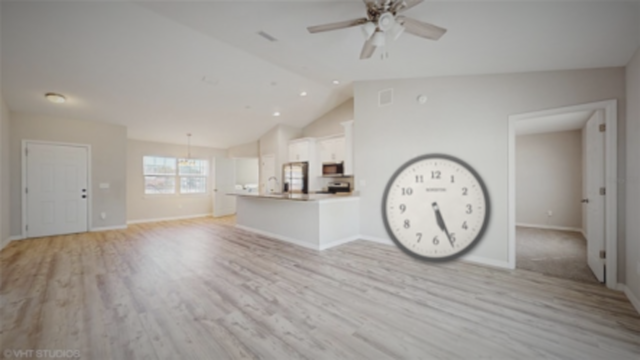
5:26
